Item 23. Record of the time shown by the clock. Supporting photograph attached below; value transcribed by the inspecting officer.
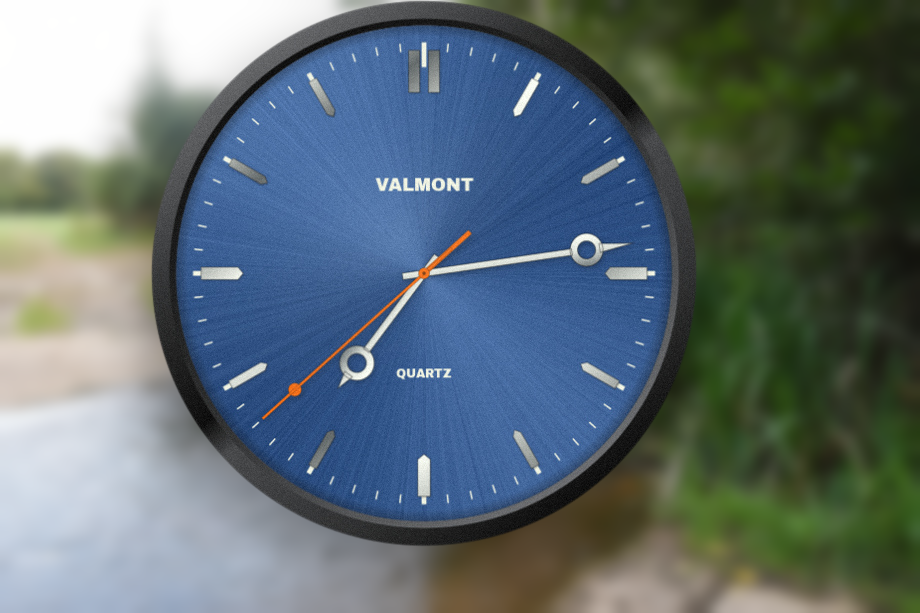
7:13:38
